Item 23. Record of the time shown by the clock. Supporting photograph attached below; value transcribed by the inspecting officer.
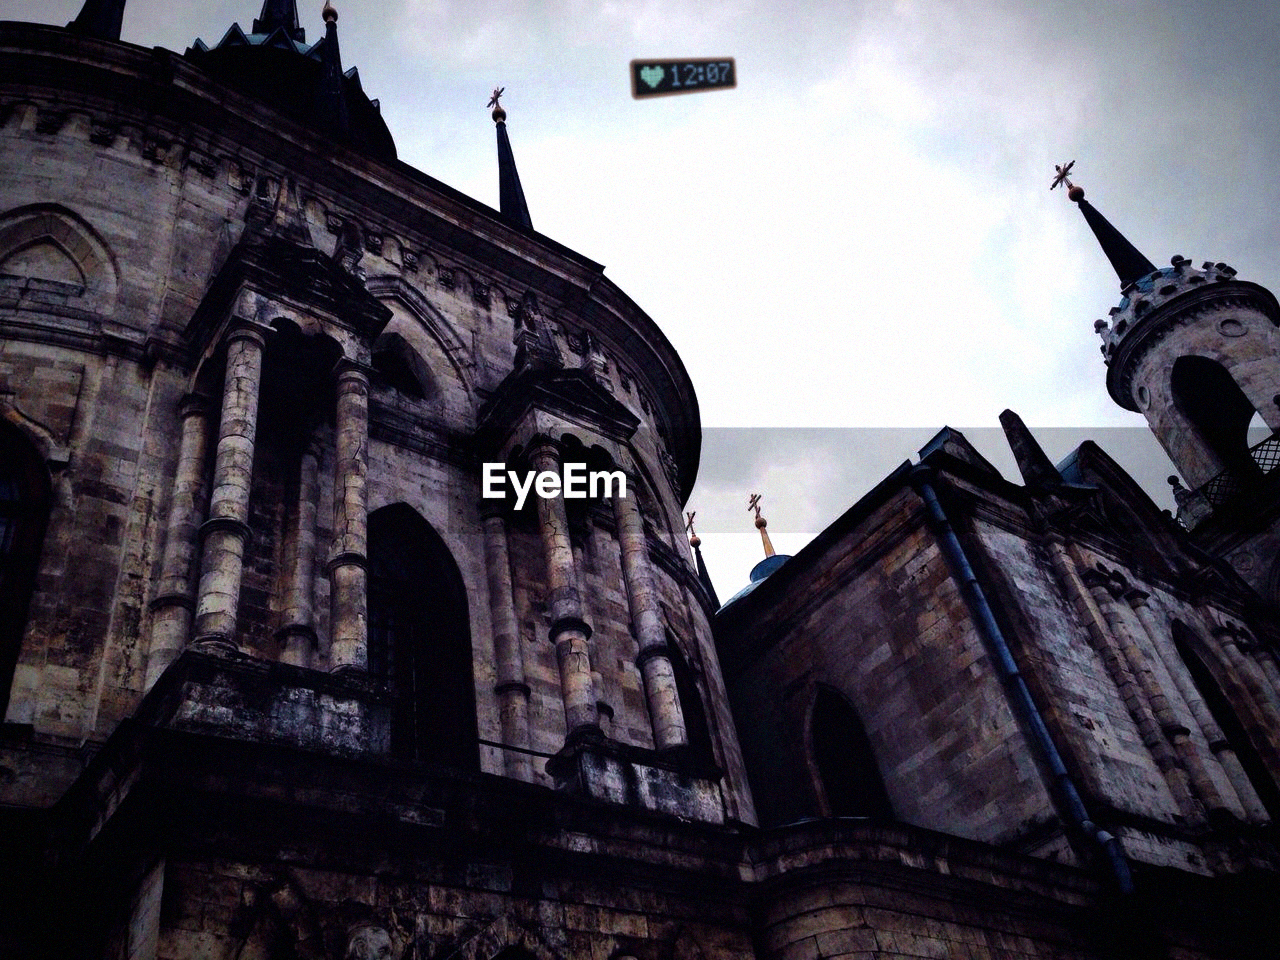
12:07
